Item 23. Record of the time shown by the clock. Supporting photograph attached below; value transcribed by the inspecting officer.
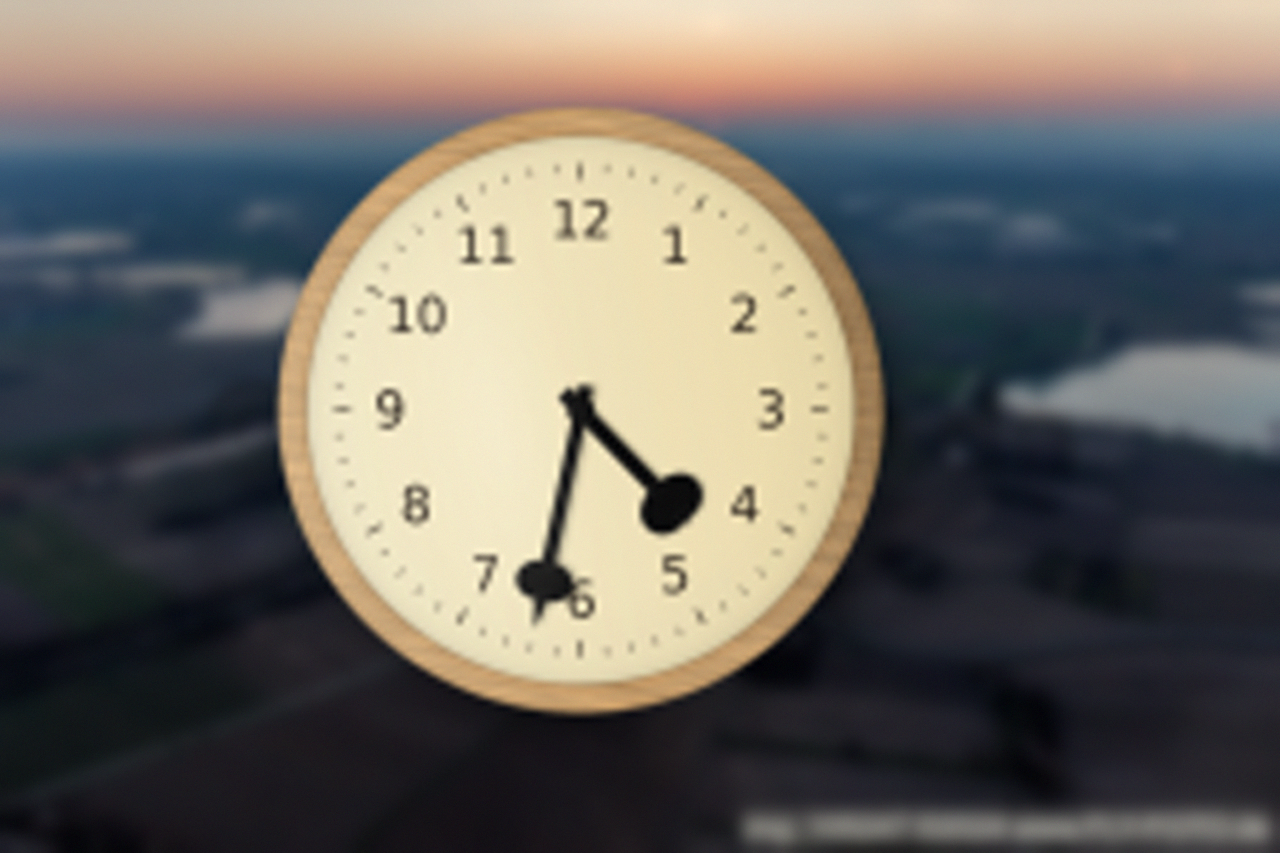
4:32
